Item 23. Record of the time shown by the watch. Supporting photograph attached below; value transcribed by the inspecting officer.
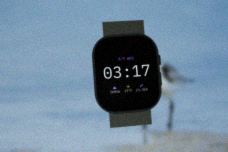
3:17
